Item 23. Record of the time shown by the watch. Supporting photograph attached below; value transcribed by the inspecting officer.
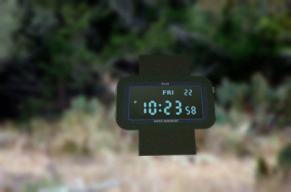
10:23:58
